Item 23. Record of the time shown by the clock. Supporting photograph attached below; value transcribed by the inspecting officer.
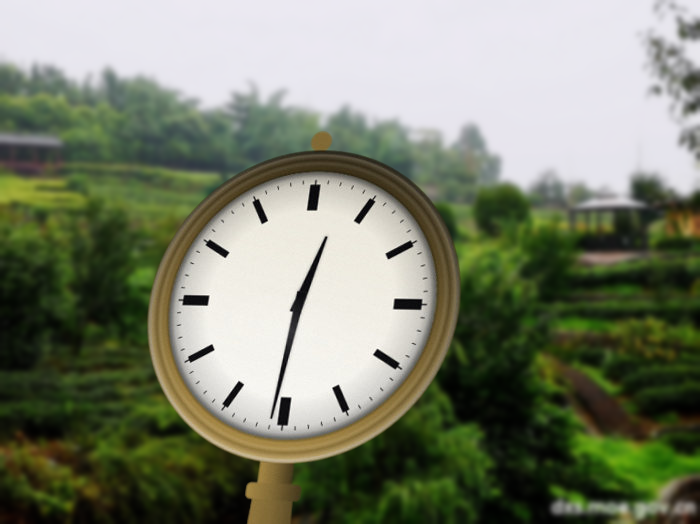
12:31
